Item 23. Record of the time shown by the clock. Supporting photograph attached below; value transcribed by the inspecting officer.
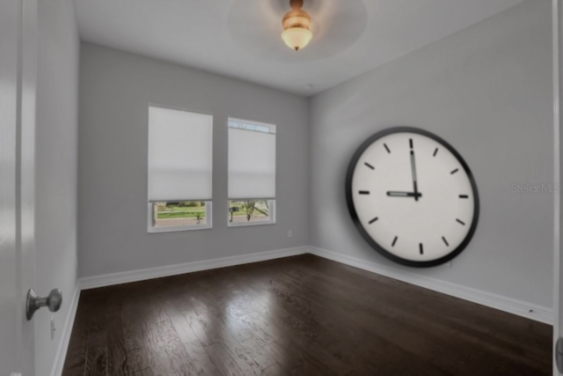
9:00
